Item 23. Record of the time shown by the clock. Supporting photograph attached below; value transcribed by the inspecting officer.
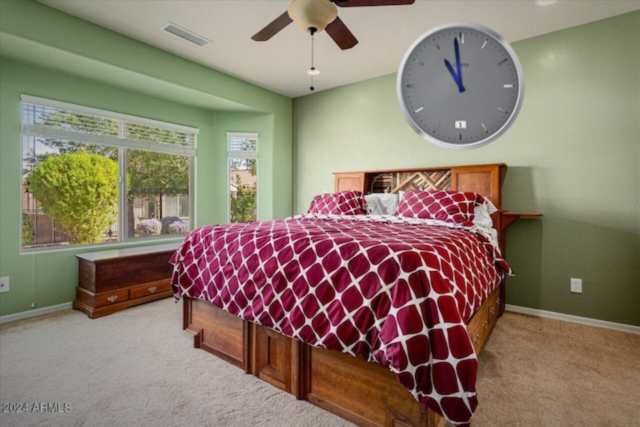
10:59
